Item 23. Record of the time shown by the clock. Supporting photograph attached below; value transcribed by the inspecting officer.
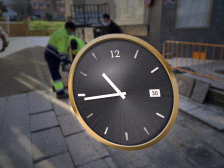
10:44
